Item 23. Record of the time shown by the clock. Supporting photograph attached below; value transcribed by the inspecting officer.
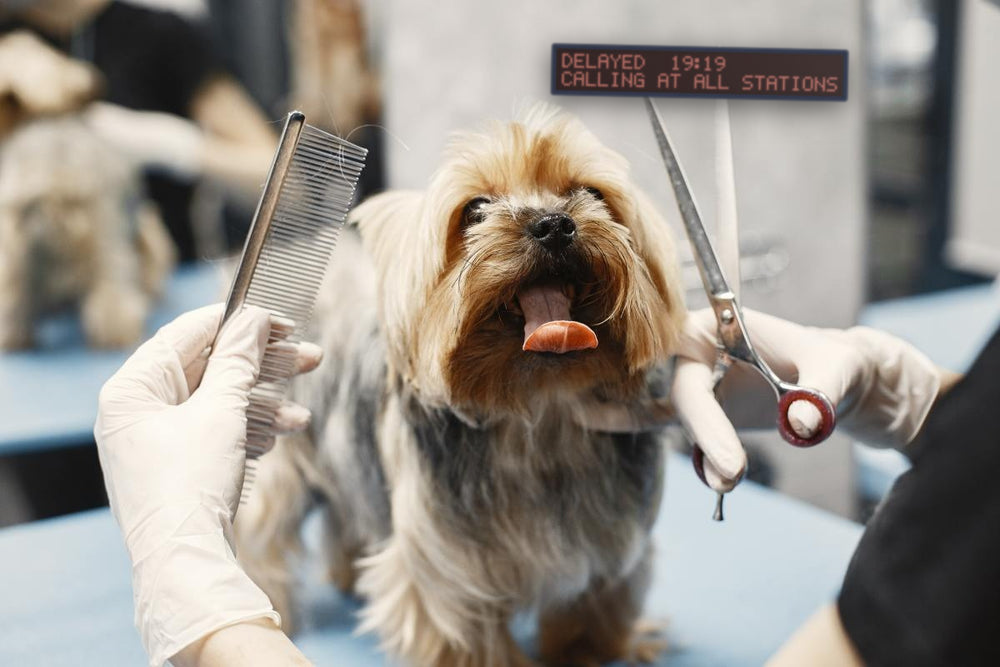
19:19
